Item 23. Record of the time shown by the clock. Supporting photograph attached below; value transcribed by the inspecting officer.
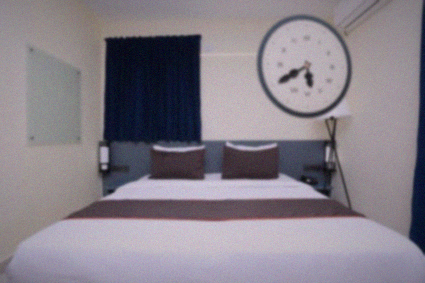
5:40
